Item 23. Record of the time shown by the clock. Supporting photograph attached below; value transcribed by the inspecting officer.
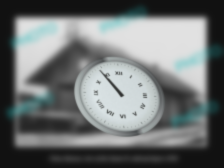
10:54
